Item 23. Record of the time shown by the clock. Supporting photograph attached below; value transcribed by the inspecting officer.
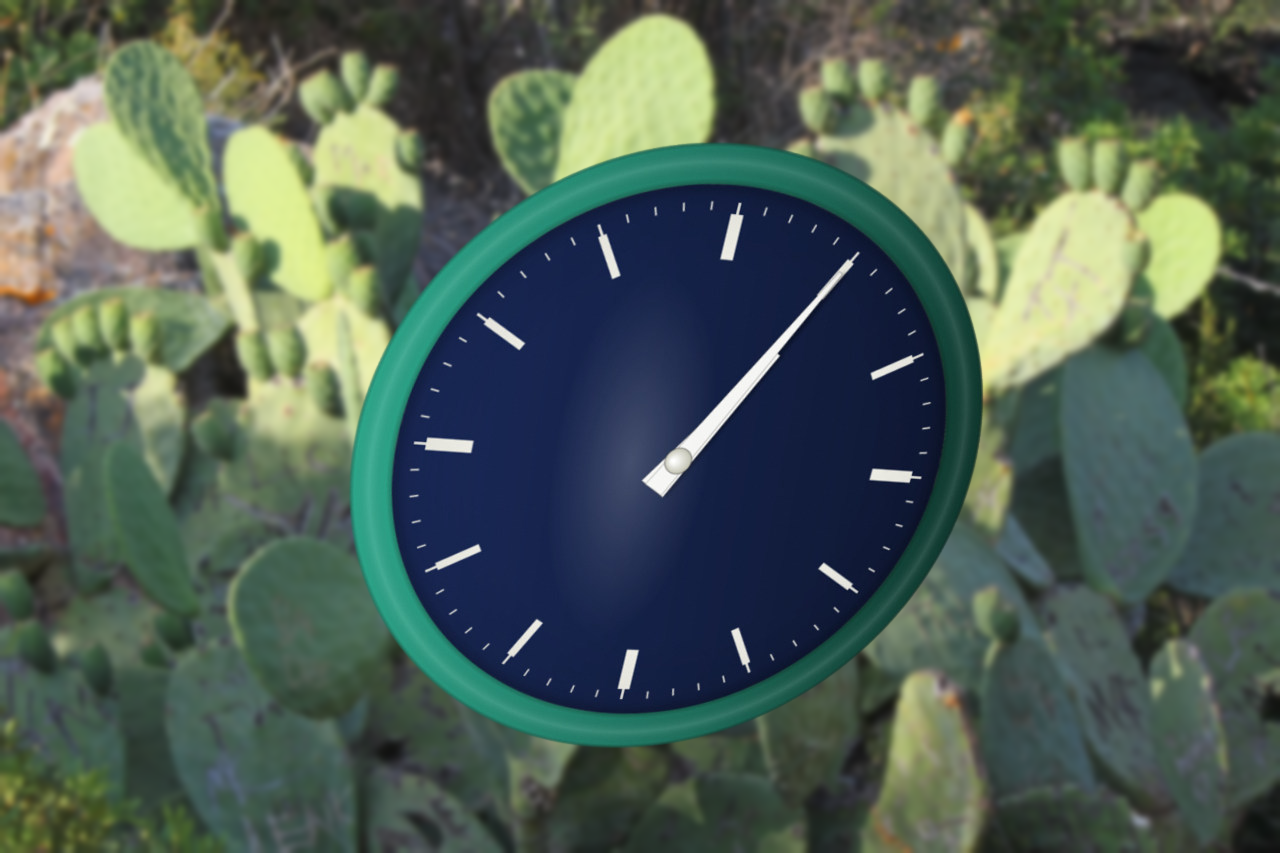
1:05
